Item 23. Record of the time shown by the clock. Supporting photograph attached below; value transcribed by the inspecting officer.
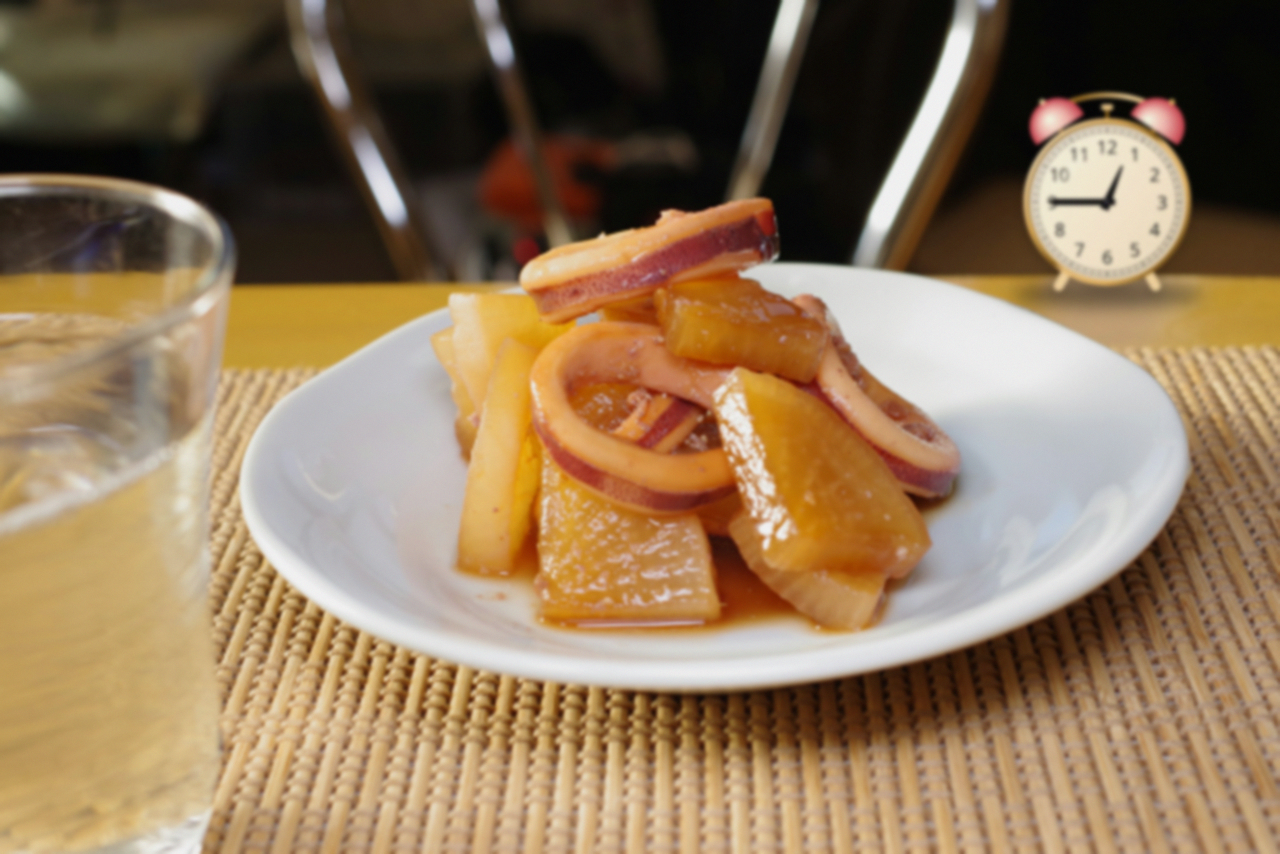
12:45
